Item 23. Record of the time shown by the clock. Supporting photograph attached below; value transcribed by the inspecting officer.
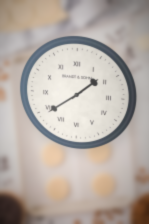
1:39
